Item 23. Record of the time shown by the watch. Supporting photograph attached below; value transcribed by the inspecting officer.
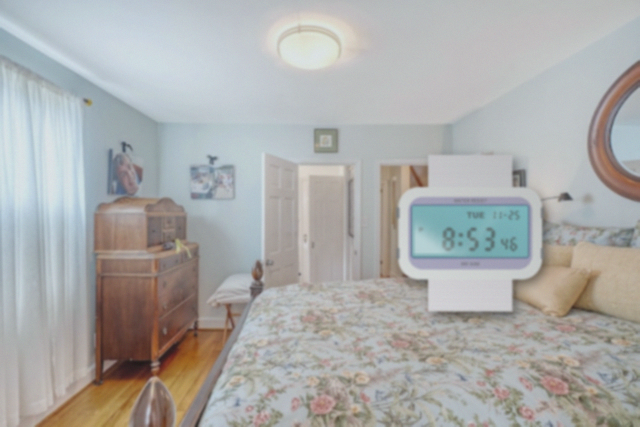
8:53:46
